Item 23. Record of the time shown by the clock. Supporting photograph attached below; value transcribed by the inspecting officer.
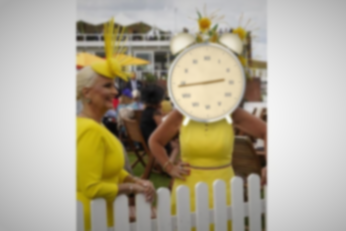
2:44
